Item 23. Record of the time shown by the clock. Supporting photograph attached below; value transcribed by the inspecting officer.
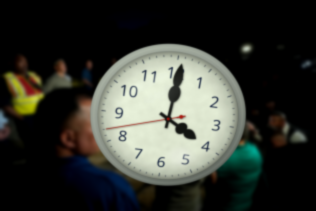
4:00:42
